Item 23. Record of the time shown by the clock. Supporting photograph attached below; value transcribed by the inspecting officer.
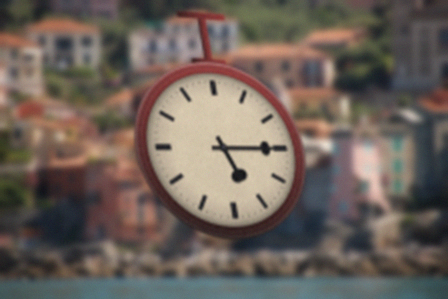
5:15
